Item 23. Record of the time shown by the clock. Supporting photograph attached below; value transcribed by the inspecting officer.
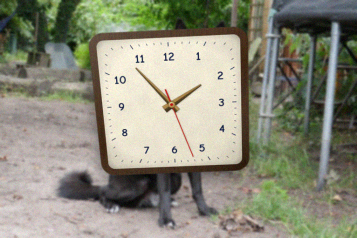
1:53:27
